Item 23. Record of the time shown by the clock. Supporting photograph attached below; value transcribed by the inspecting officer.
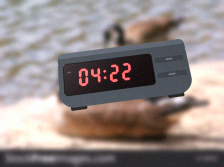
4:22
